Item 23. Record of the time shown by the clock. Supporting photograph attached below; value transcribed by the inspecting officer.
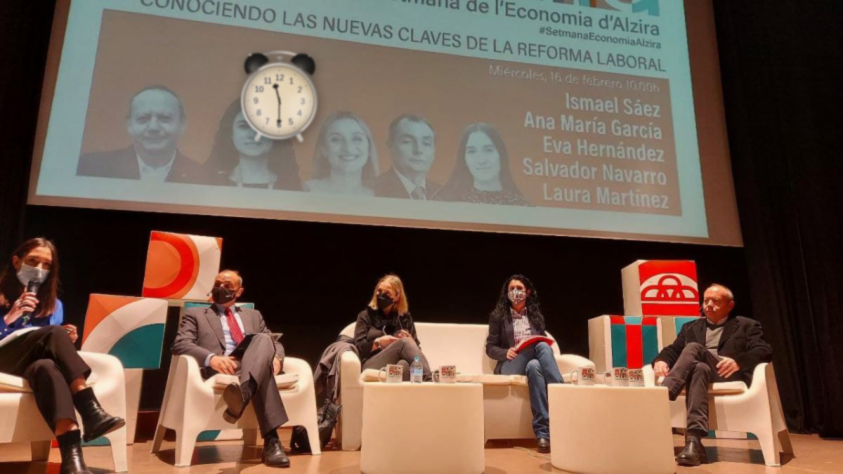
11:30
